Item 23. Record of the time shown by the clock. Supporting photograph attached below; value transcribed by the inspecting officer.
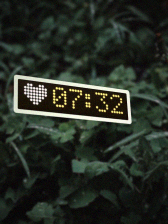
7:32
